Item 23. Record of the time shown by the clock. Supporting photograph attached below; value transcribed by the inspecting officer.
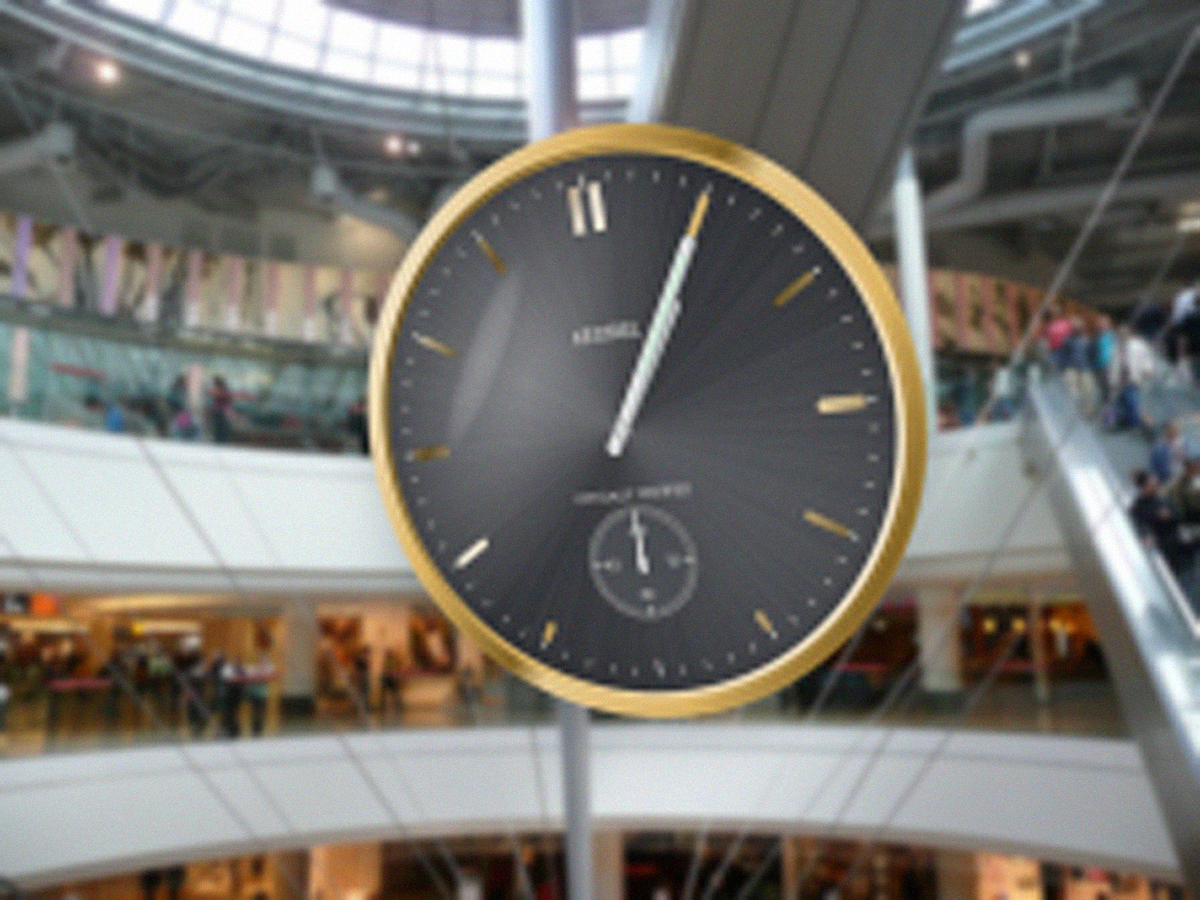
1:05
